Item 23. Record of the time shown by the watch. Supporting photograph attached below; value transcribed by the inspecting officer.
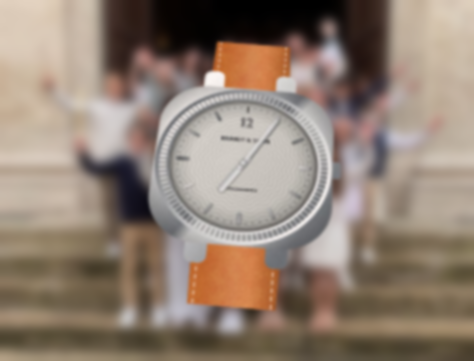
7:05
